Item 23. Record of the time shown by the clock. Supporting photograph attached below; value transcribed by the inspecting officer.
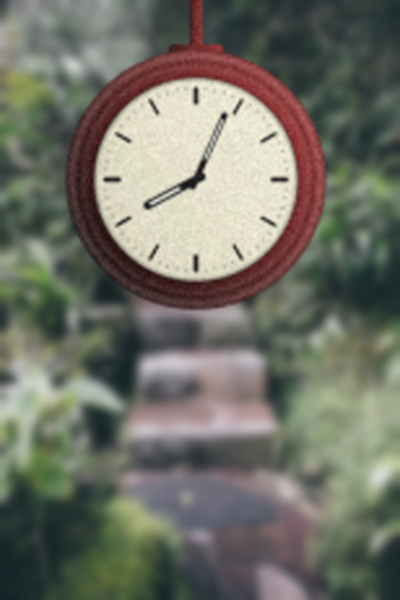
8:04
